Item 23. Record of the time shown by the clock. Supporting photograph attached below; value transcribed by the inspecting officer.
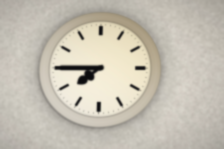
7:45
